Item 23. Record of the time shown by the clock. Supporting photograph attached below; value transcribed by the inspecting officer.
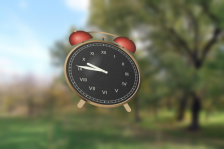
9:46
